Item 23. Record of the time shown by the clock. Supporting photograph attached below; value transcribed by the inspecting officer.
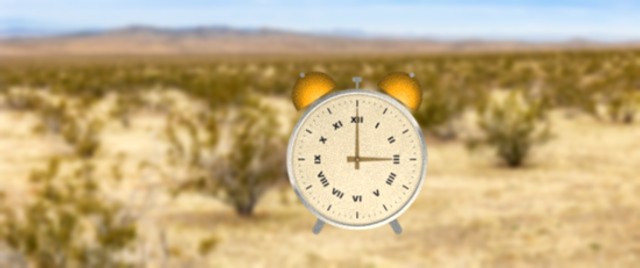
3:00
